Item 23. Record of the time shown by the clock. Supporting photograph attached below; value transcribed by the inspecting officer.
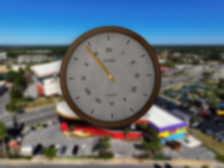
10:54
